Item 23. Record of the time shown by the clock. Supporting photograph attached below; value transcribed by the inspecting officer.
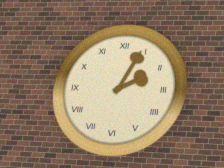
2:04
